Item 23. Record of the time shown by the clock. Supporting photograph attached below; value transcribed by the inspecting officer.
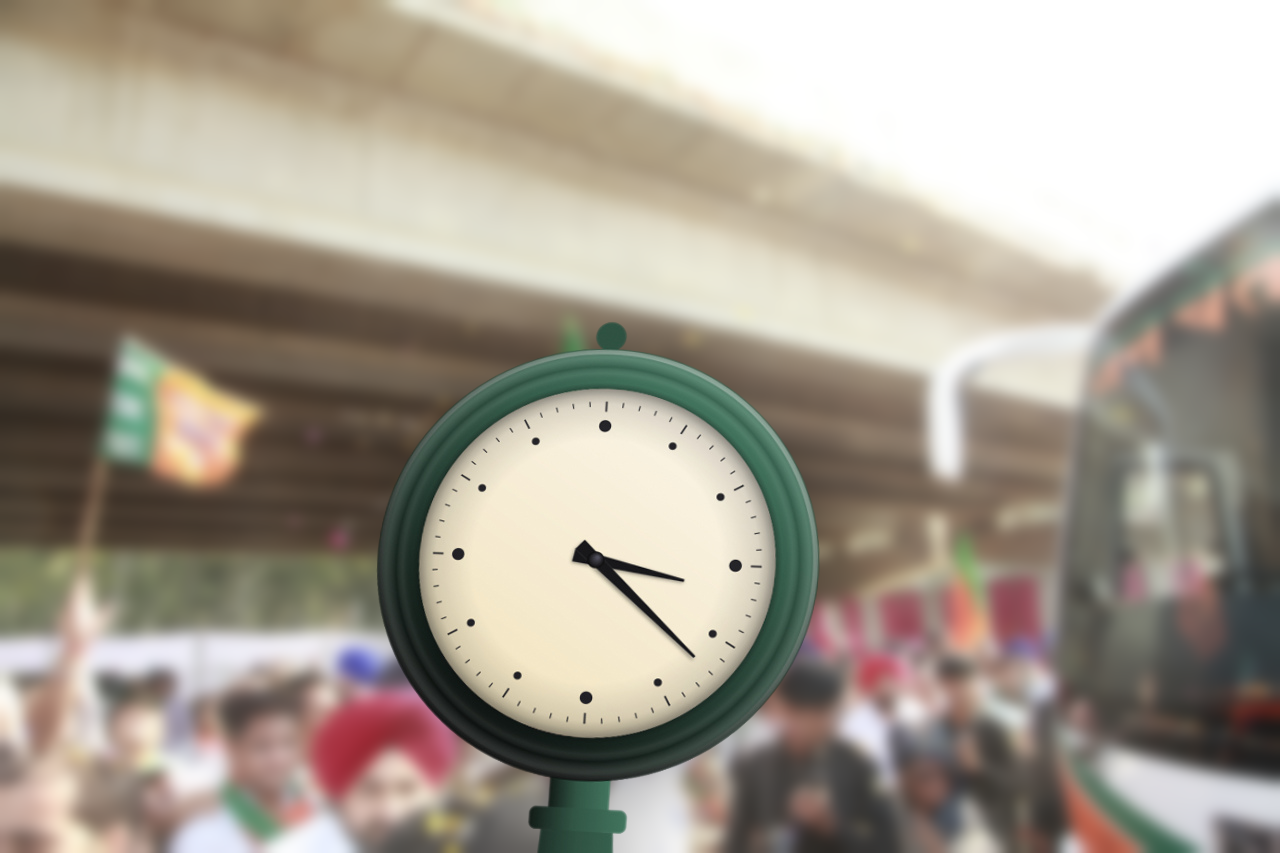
3:22
